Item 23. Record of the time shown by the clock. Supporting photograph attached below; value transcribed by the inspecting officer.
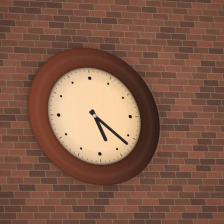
5:22
